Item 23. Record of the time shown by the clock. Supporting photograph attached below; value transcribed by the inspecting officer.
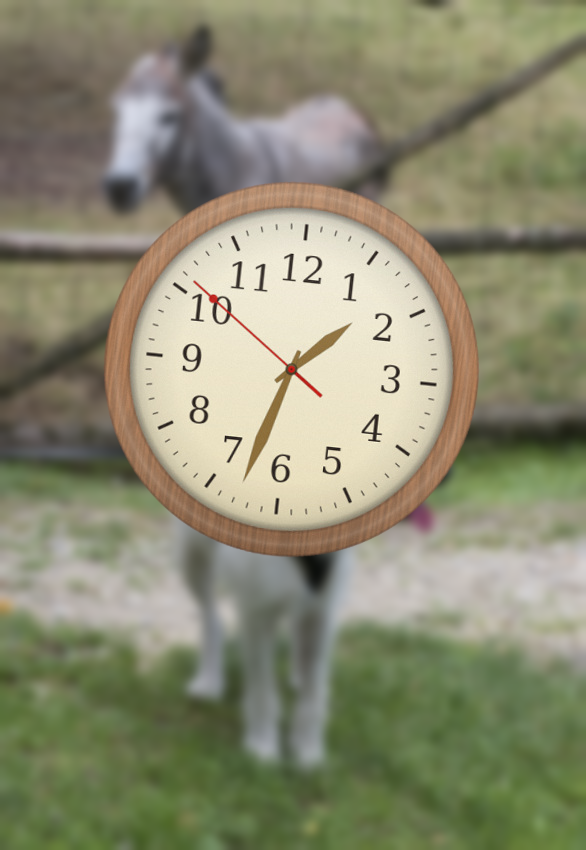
1:32:51
